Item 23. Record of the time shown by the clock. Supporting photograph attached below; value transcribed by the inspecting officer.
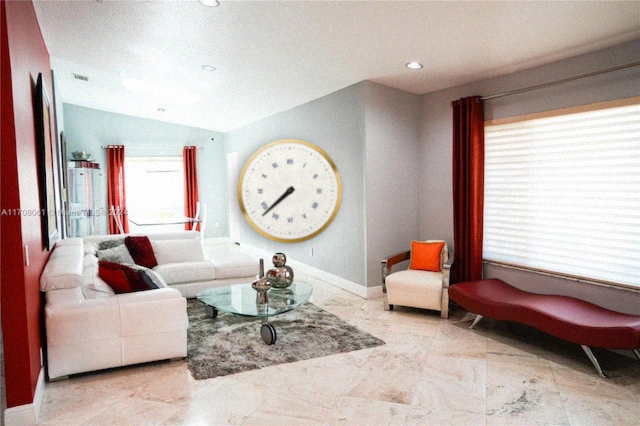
7:38
